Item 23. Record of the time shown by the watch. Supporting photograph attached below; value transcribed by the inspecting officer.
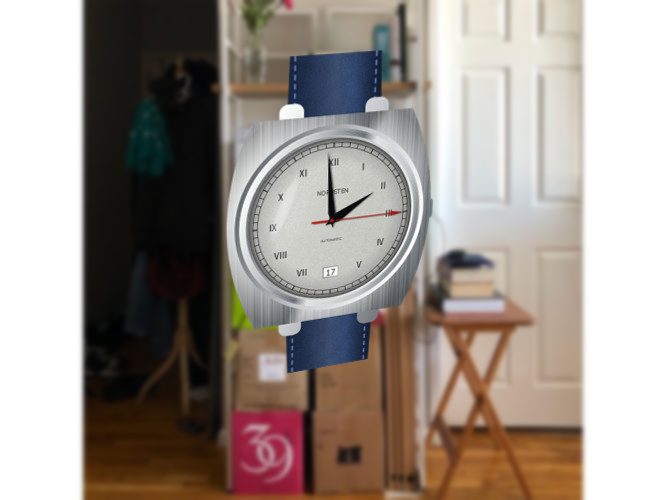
1:59:15
